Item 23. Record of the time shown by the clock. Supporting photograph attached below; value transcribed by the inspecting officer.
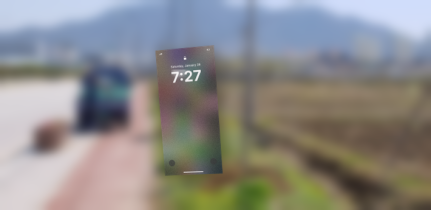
7:27
